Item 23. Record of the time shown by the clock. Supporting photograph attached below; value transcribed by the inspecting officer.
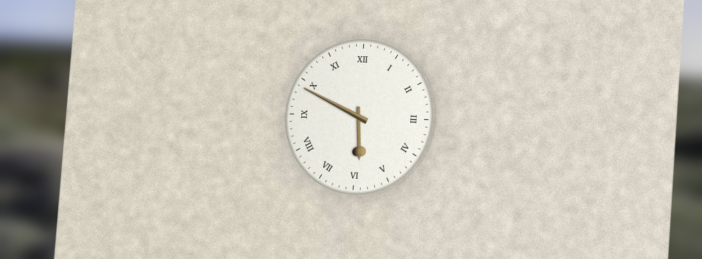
5:49
